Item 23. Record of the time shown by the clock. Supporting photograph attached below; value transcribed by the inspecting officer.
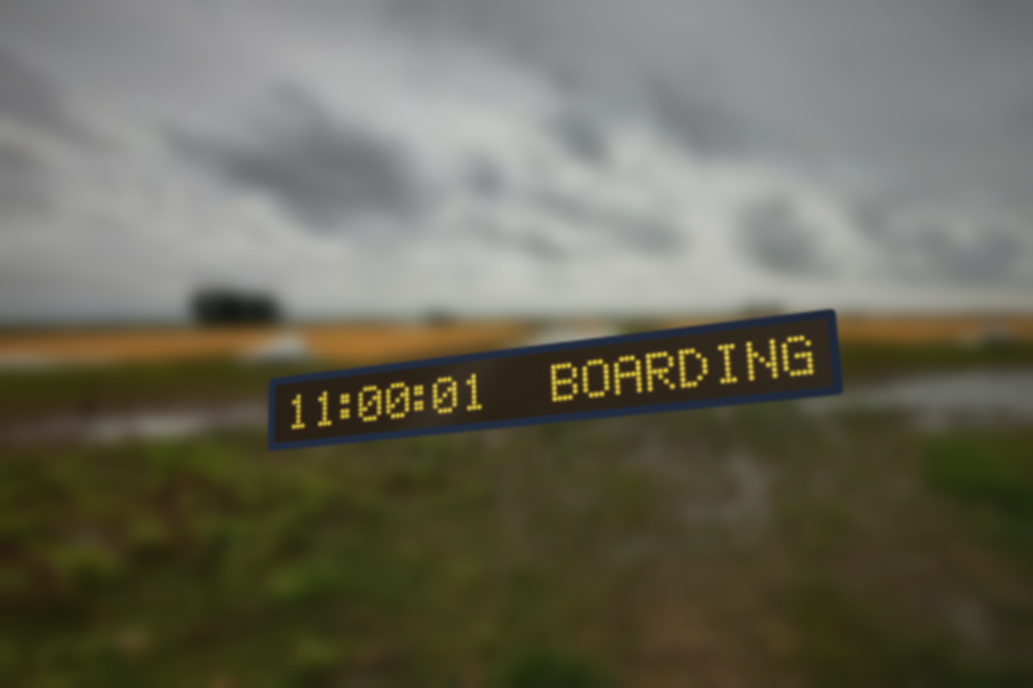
11:00:01
